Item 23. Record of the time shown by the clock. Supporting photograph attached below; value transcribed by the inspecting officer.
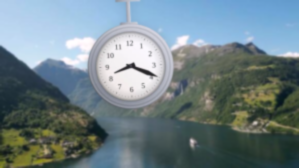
8:19
